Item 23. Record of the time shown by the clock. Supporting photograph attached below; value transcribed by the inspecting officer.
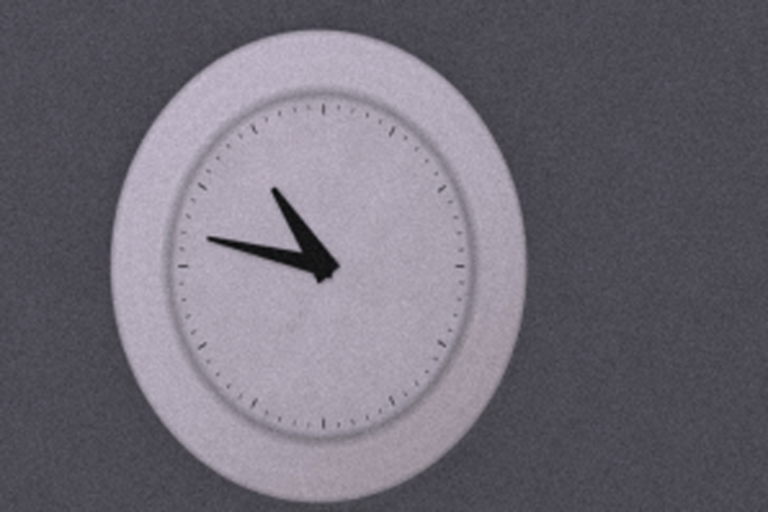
10:47
